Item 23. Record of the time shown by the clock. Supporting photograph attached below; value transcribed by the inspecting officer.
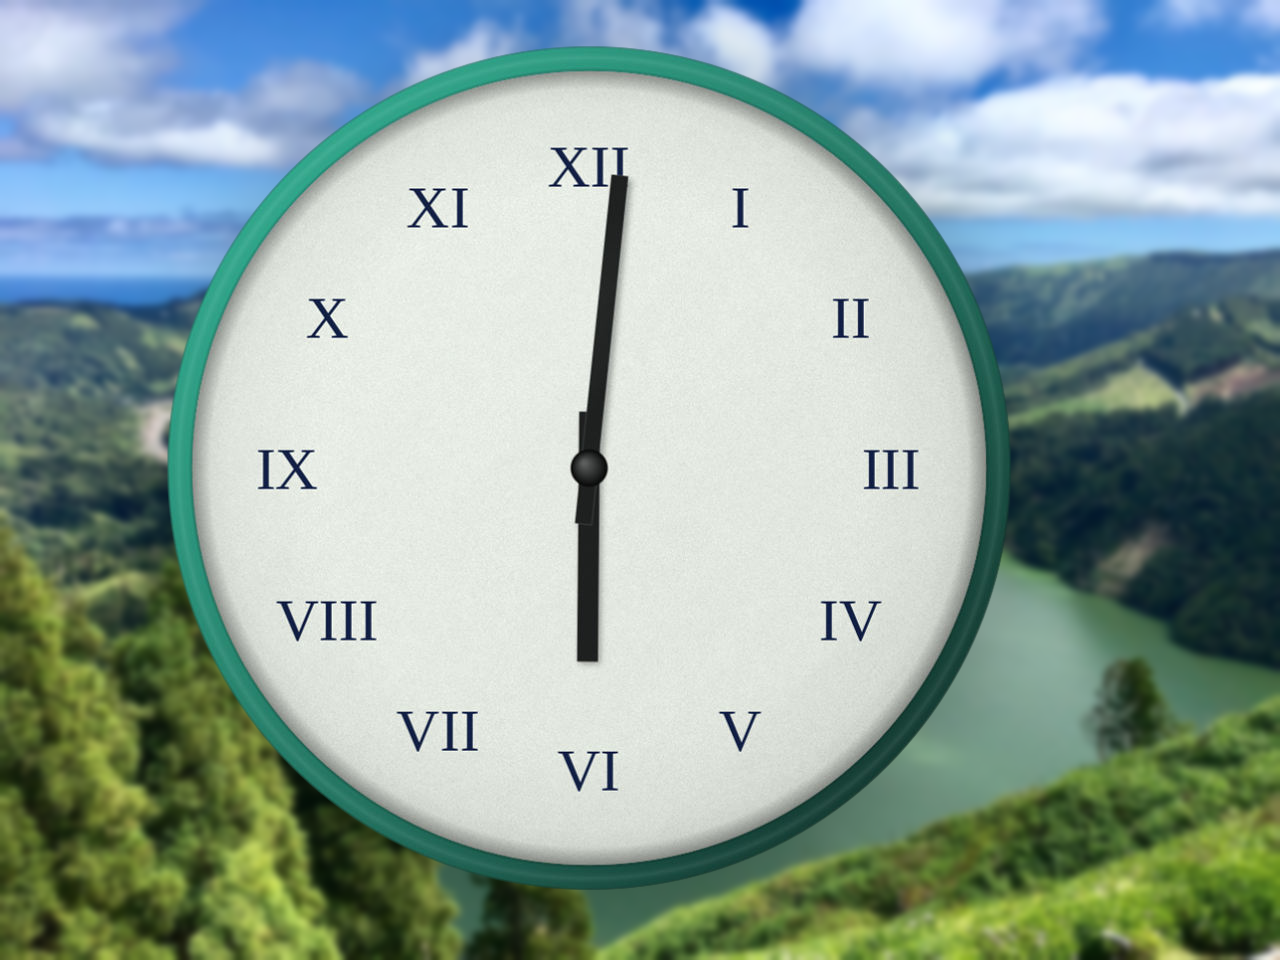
6:01
